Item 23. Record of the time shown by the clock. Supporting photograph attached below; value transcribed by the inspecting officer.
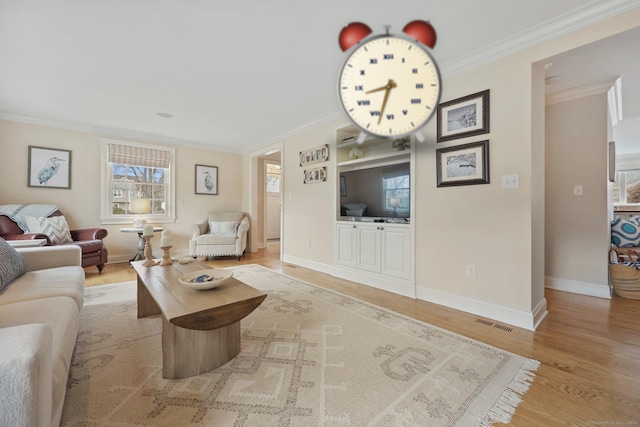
8:33
